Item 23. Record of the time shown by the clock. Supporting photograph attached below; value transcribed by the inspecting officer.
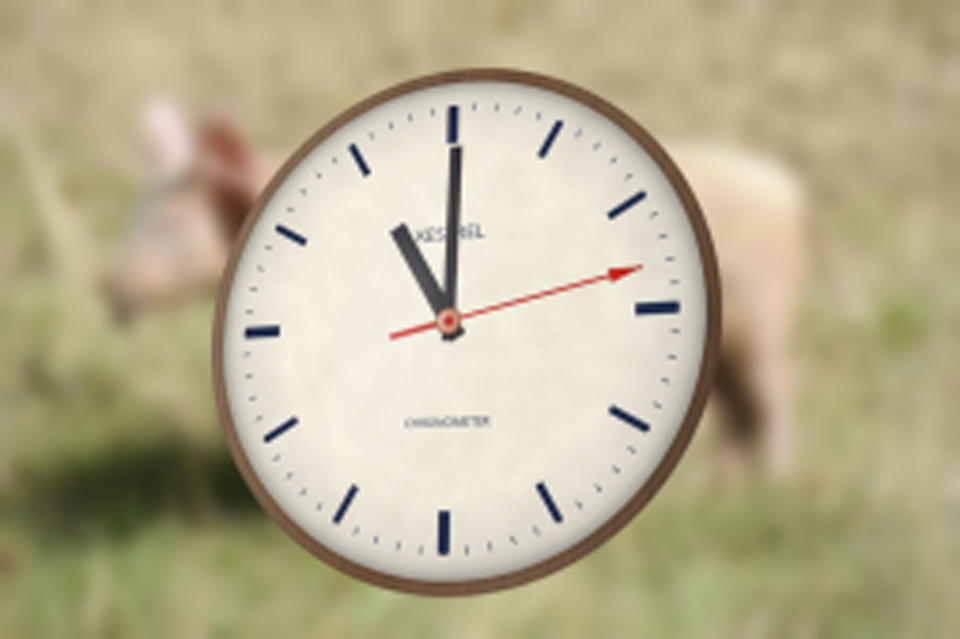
11:00:13
